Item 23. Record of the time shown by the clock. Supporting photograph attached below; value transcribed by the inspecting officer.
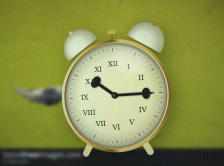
10:15
